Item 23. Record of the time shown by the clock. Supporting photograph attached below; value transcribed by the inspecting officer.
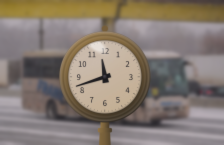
11:42
